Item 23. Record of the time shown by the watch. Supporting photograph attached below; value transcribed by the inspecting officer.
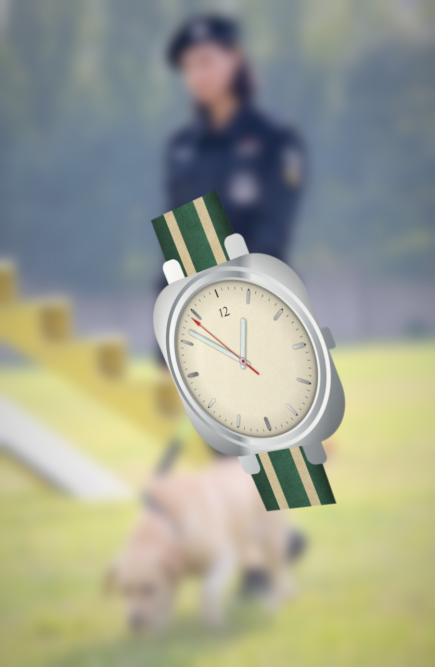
12:51:54
